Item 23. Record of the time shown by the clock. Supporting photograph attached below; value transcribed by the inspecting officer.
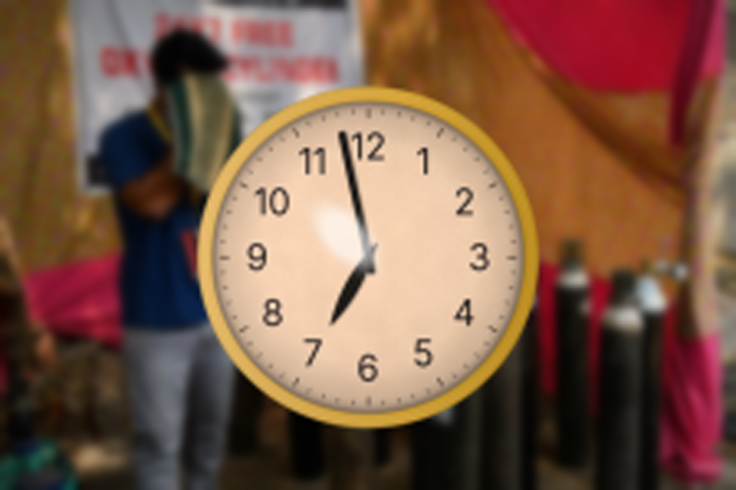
6:58
